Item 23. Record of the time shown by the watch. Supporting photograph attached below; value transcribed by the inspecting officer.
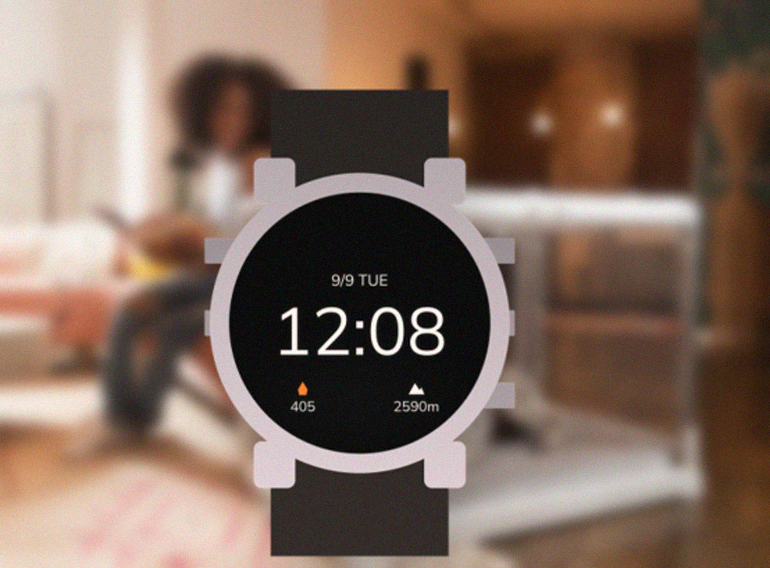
12:08
